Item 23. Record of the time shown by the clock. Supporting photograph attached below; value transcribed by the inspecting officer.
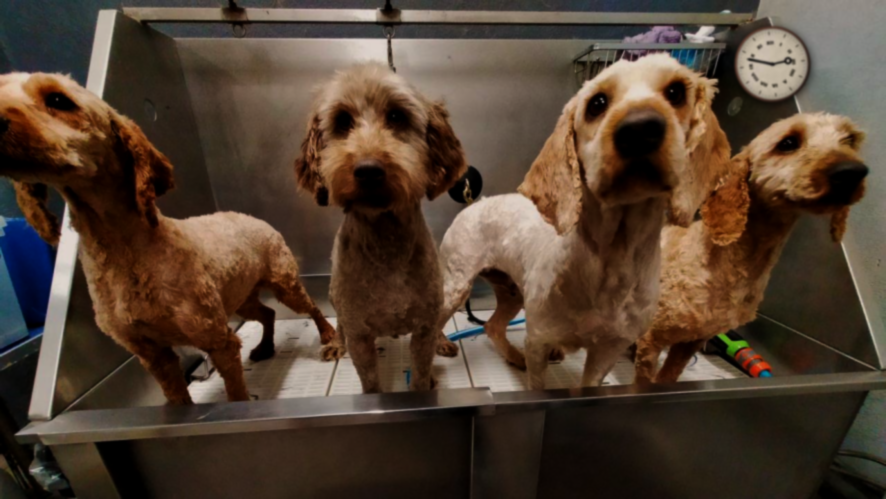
2:48
